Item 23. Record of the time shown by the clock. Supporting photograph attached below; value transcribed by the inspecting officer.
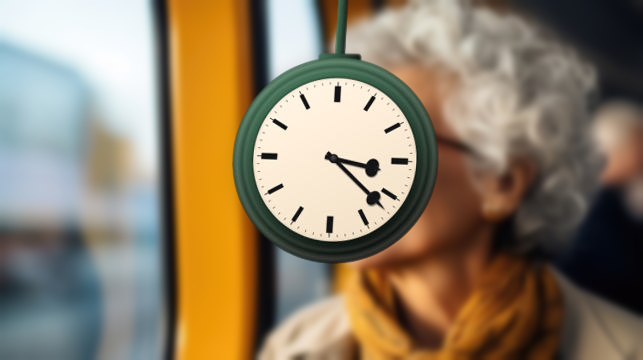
3:22
